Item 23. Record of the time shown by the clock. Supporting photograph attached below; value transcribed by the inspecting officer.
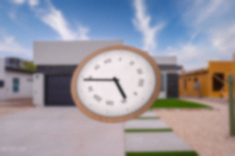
5:49
